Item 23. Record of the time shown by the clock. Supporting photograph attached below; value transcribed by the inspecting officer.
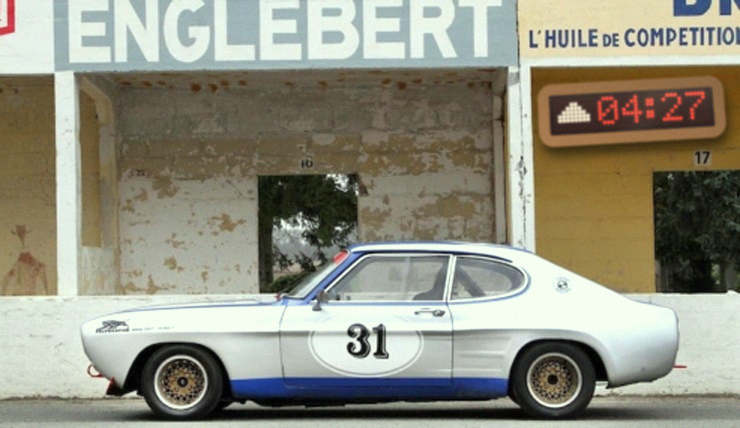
4:27
